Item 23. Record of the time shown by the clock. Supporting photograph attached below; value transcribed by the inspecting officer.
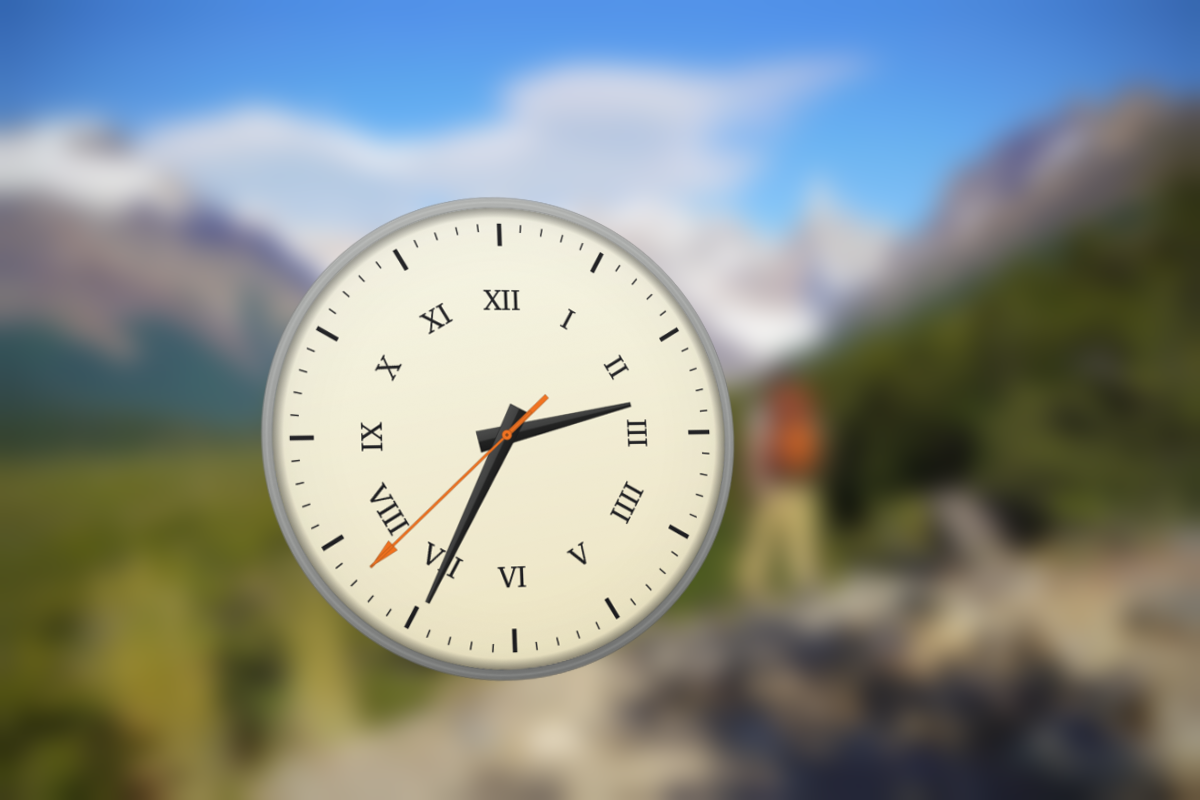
2:34:38
